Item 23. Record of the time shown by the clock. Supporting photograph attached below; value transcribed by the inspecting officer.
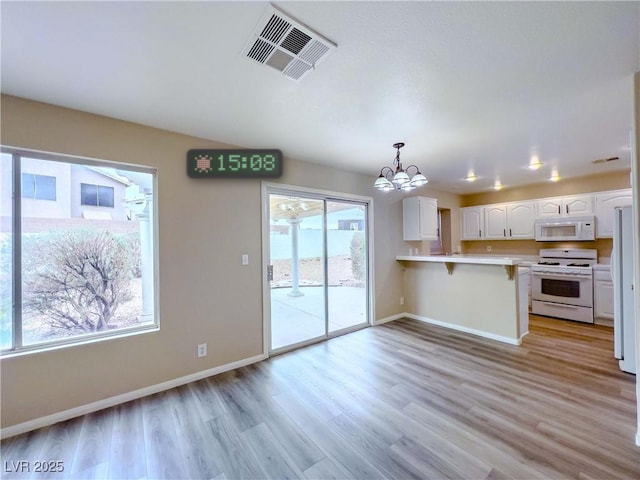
15:08
